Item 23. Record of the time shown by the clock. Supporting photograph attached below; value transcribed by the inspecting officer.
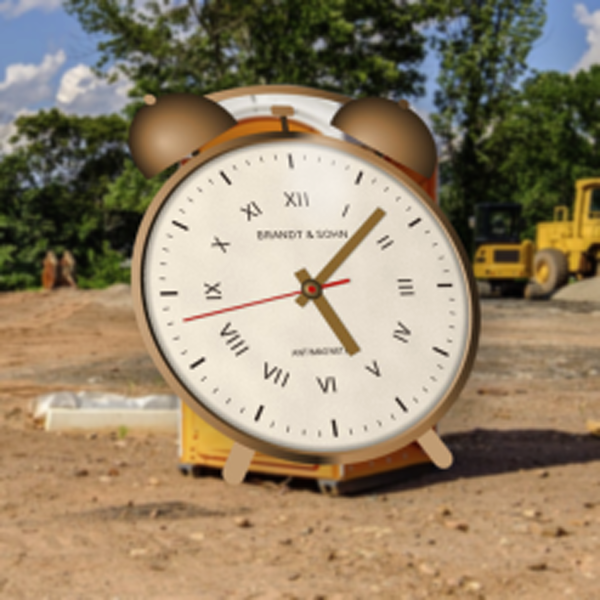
5:07:43
